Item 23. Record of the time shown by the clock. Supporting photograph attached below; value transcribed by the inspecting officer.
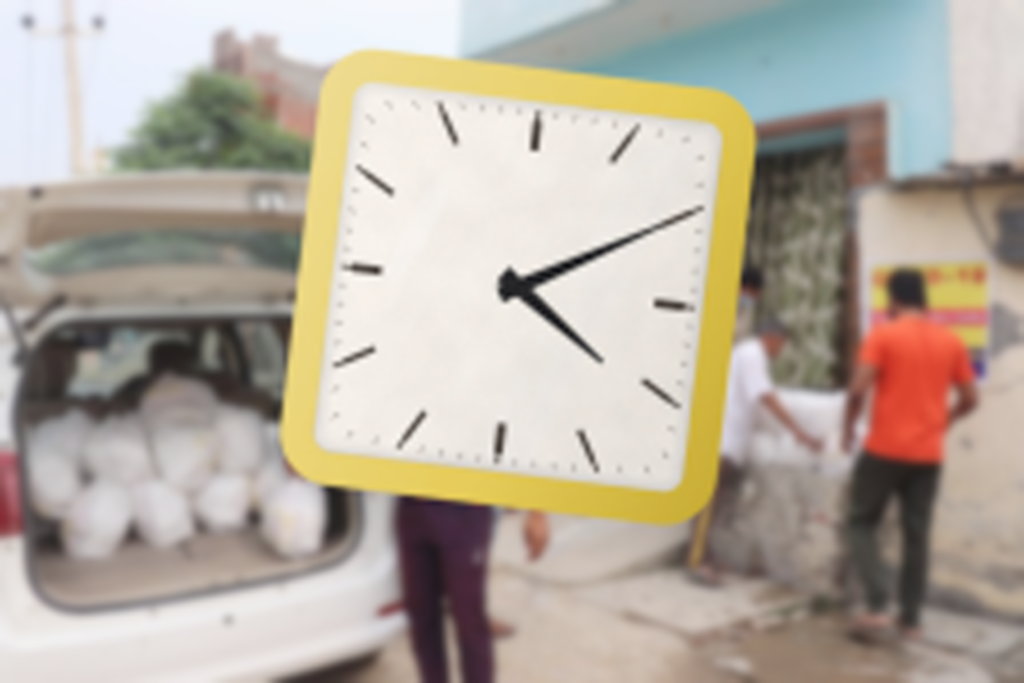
4:10
